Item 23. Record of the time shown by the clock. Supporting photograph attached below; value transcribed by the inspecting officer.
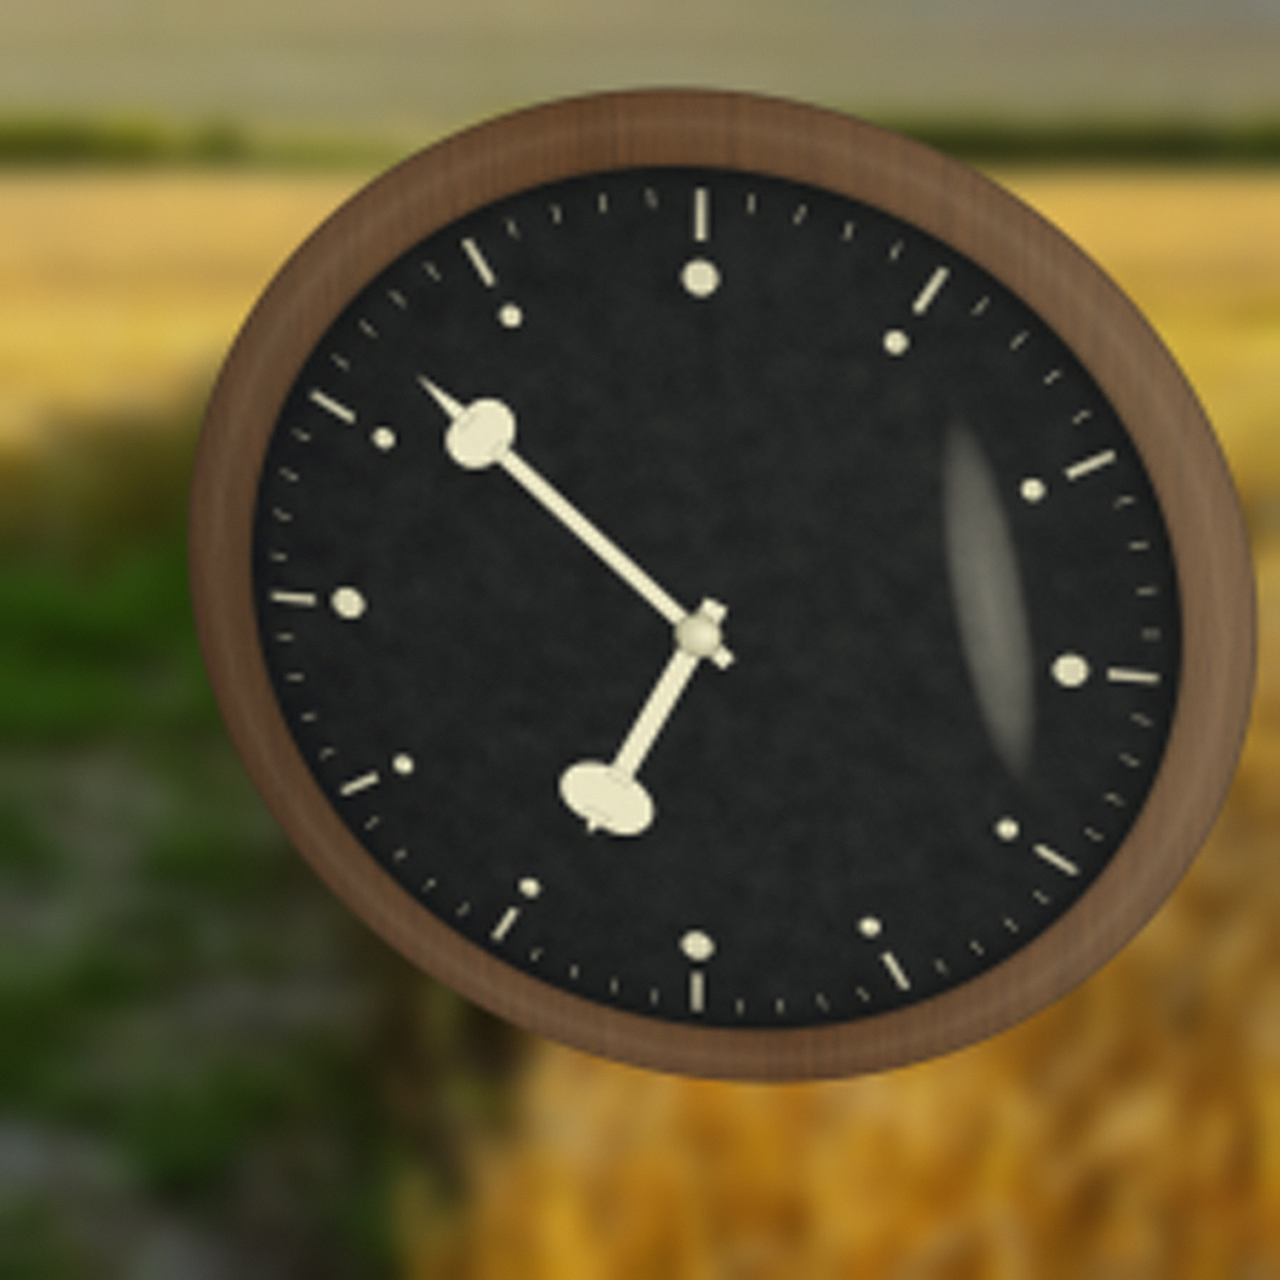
6:52
